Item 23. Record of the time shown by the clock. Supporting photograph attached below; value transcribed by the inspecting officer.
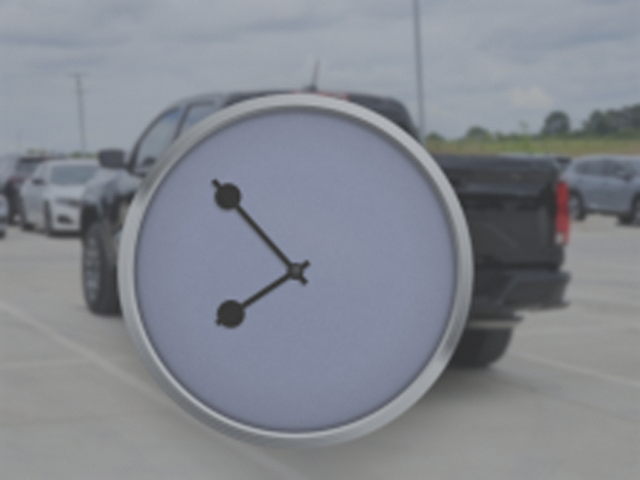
7:53
